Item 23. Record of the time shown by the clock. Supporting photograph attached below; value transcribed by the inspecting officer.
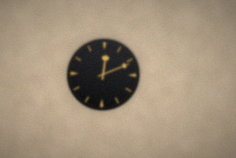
12:11
